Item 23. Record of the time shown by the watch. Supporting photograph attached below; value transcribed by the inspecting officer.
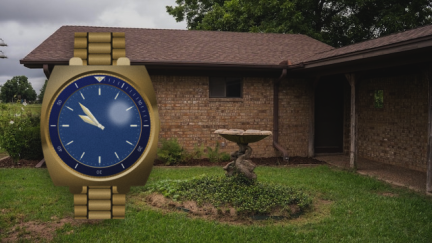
9:53
